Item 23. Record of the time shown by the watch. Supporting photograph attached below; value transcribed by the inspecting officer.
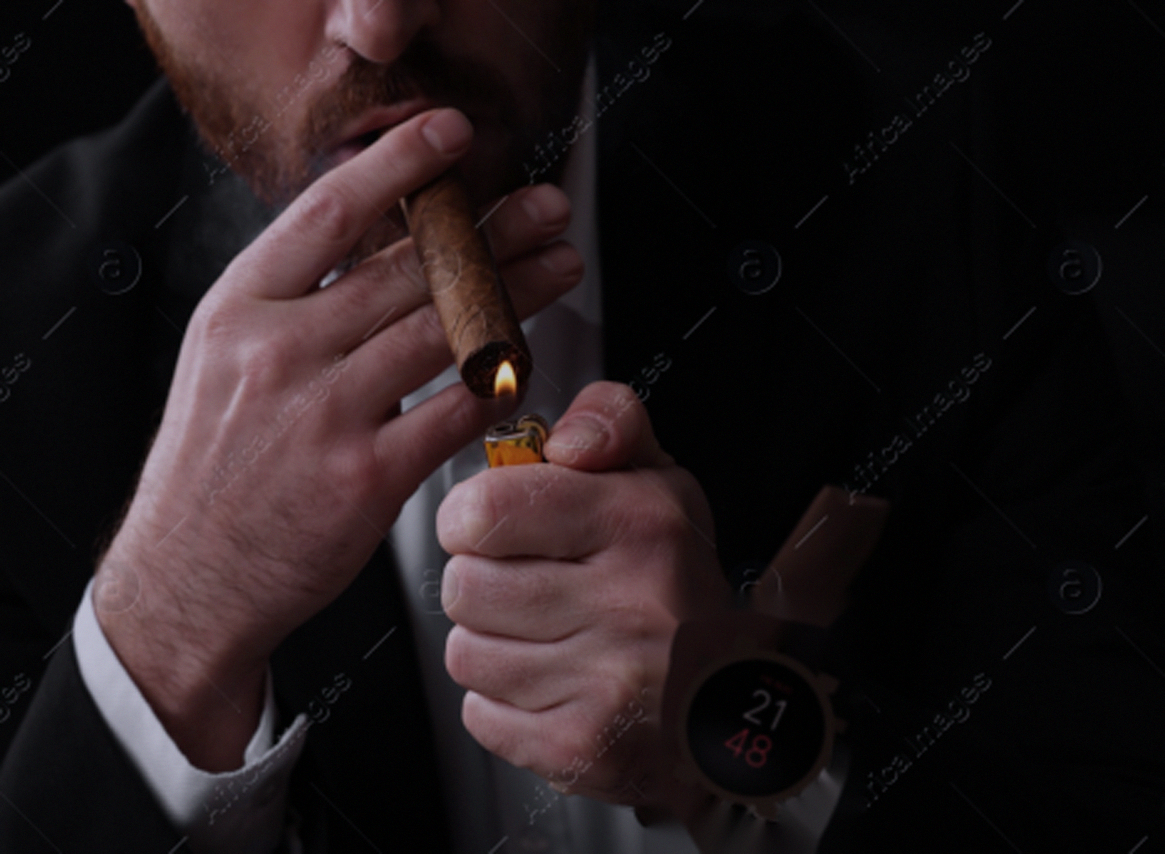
21:48
